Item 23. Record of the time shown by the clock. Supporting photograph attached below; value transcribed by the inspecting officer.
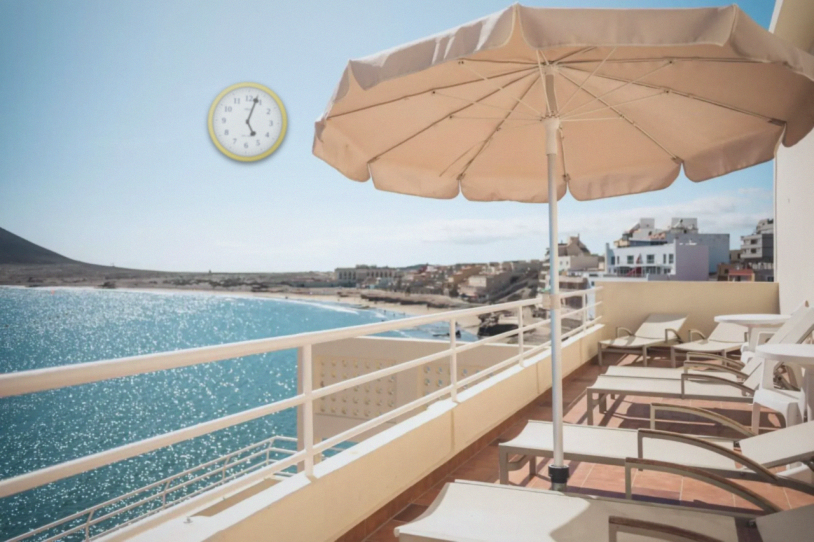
5:03
